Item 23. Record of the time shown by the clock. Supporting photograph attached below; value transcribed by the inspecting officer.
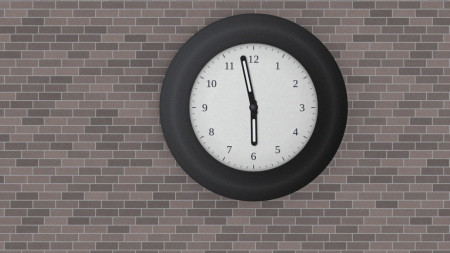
5:58
